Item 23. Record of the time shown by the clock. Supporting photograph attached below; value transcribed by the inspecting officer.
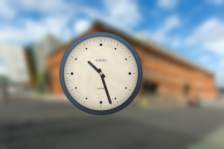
10:27
